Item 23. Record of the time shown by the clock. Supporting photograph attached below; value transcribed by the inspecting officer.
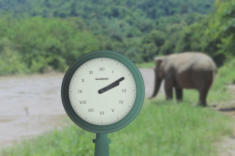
2:10
